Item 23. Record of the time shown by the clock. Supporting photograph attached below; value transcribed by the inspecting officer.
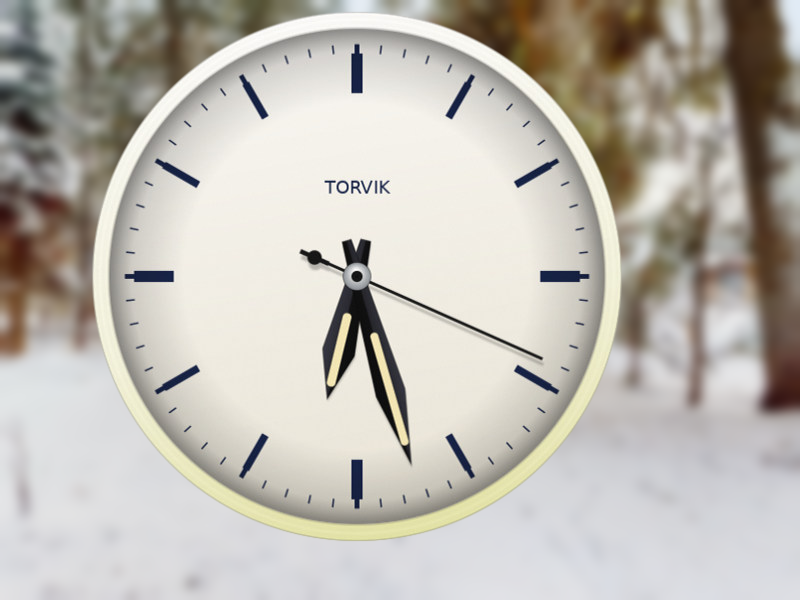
6:27:19
